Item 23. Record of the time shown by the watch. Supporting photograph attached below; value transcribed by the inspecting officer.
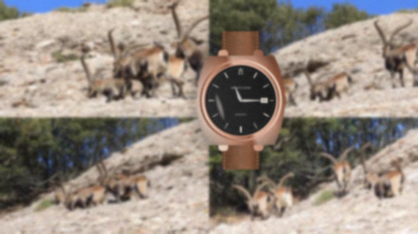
11:15
